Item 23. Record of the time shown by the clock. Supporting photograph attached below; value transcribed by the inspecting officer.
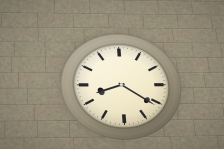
8:21
